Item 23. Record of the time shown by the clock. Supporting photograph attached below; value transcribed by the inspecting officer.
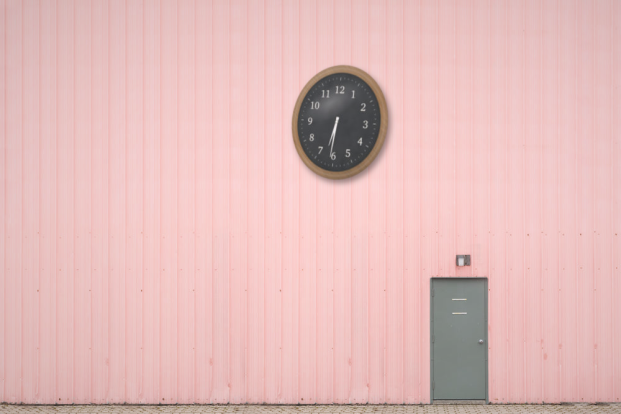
6:31
